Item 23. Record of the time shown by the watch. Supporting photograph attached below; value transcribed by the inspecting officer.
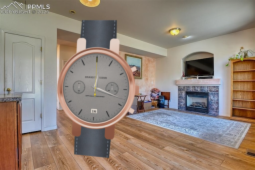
12:18
